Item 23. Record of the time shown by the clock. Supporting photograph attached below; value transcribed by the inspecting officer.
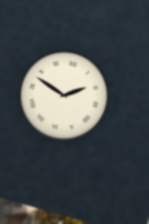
1:48
